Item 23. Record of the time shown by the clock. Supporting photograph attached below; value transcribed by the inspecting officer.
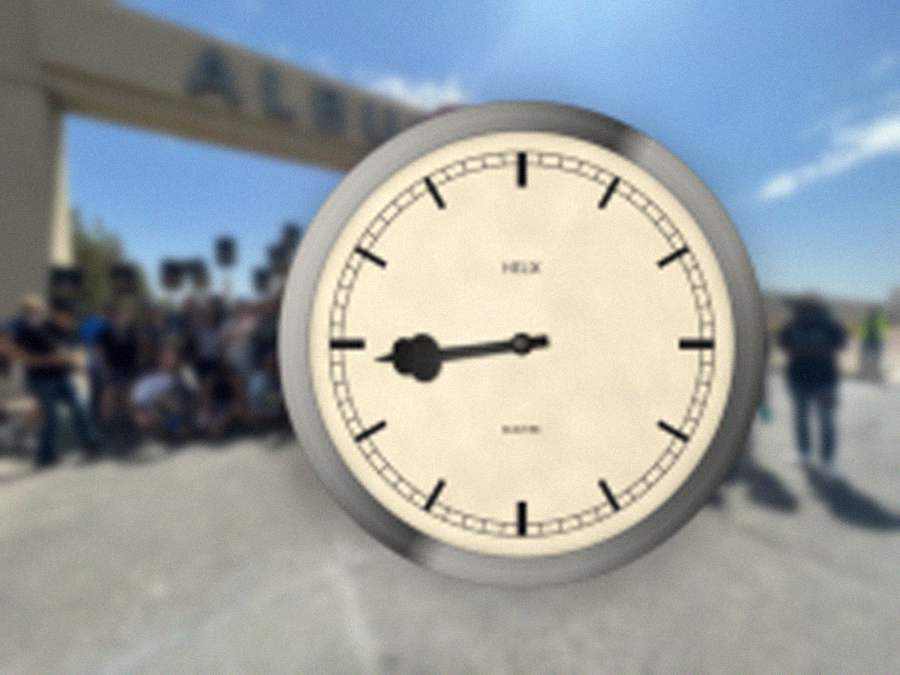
8:44
